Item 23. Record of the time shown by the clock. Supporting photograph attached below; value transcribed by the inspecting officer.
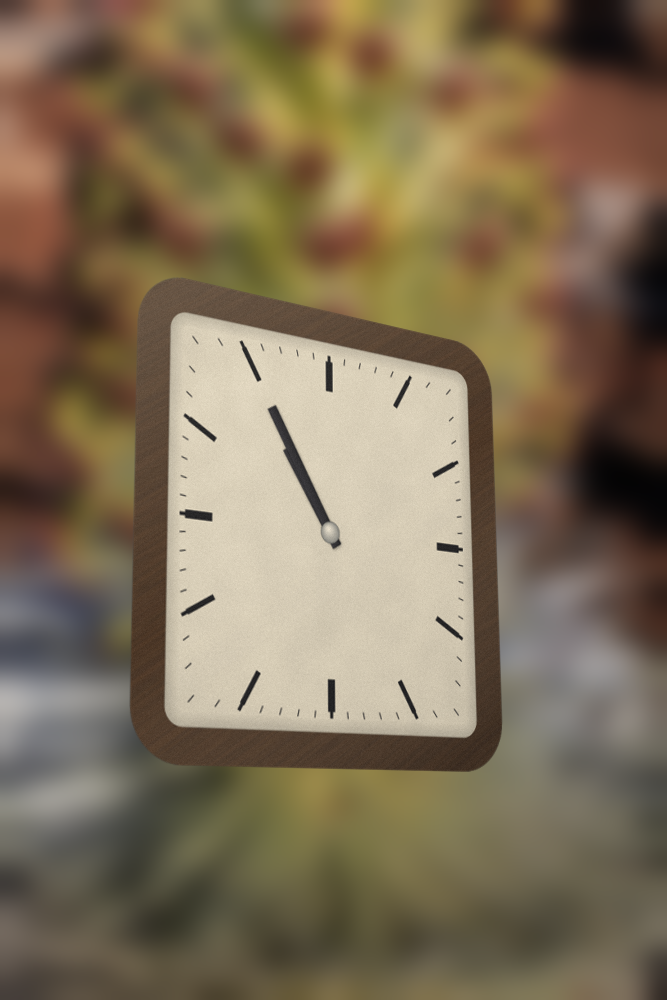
10:55
